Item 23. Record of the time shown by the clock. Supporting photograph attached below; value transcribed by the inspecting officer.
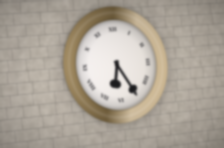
6:25
